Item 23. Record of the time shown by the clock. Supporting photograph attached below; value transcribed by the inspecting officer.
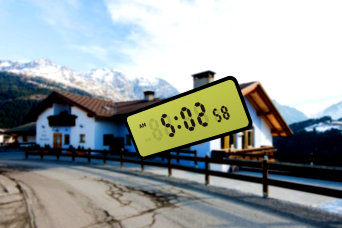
5:02:58
